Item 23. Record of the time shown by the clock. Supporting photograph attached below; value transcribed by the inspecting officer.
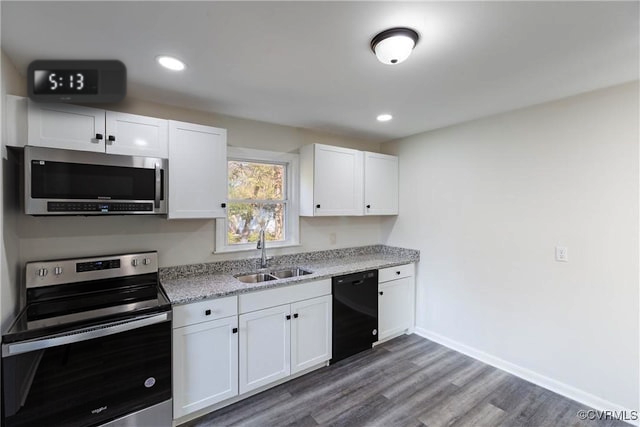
5:13
